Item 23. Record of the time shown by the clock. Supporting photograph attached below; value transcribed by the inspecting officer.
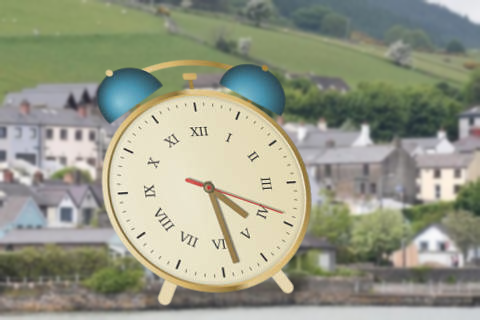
4:28:19
